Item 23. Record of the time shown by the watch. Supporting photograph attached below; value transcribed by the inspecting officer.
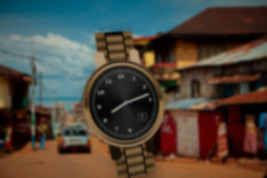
8:13
